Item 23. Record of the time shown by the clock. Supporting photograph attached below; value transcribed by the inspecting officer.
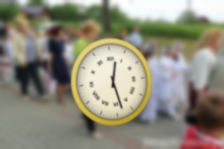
12:28
